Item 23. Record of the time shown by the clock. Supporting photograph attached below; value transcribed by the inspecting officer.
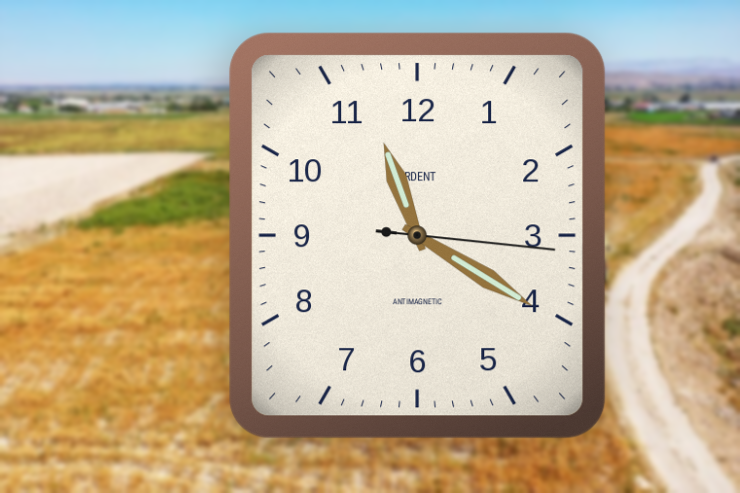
11:20:16
